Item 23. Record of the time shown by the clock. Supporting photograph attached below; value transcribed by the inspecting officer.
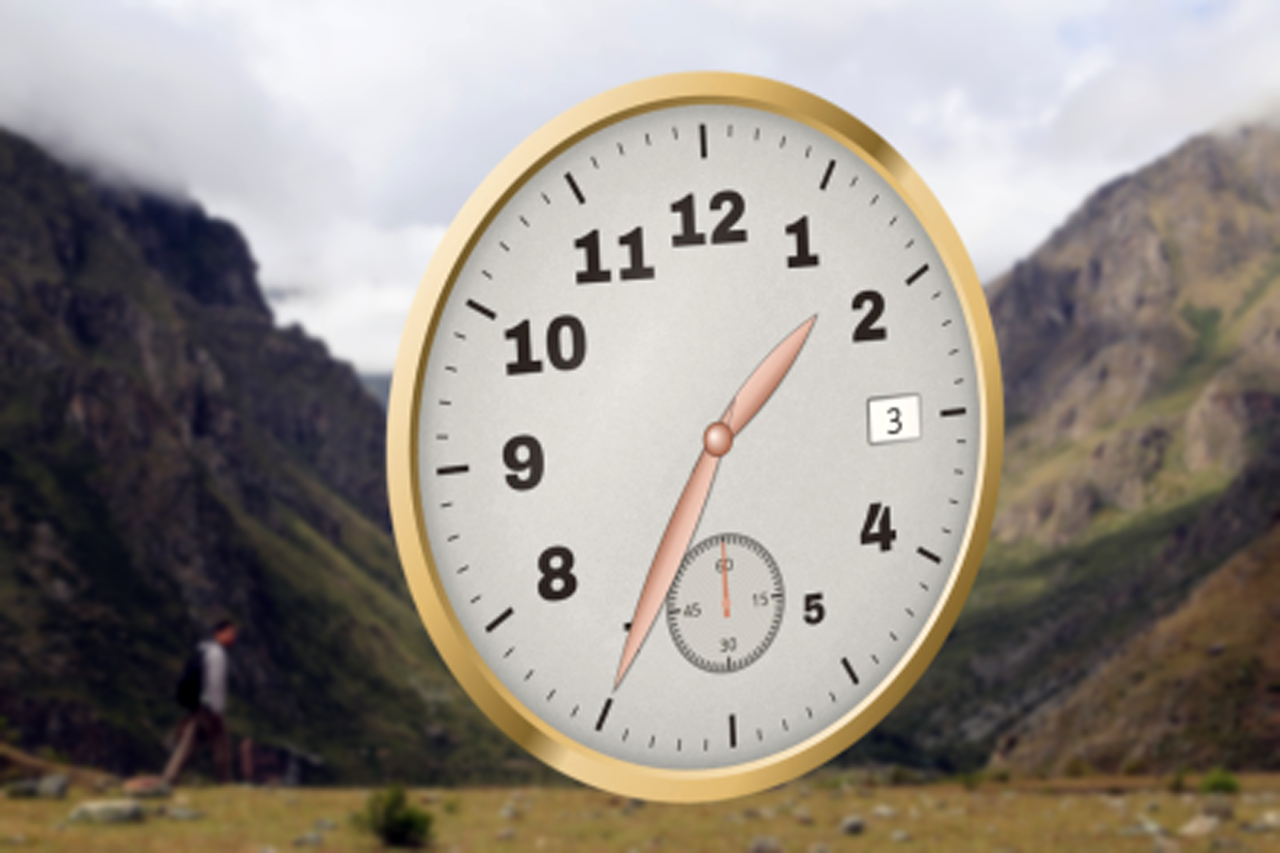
1:35
